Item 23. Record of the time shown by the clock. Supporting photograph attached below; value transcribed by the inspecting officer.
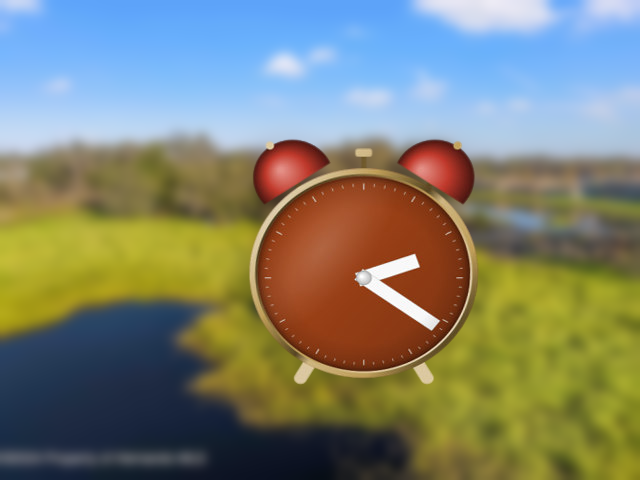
2:21
